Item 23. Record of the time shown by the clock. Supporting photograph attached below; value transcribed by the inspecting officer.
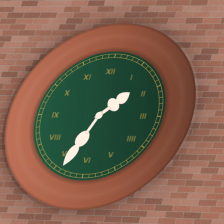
1:34
